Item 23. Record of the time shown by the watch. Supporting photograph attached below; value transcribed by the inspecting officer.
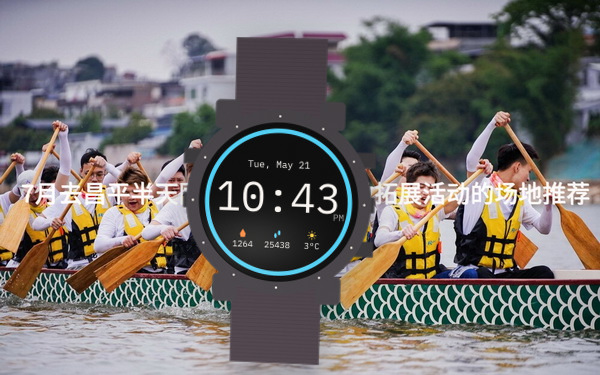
10:43
